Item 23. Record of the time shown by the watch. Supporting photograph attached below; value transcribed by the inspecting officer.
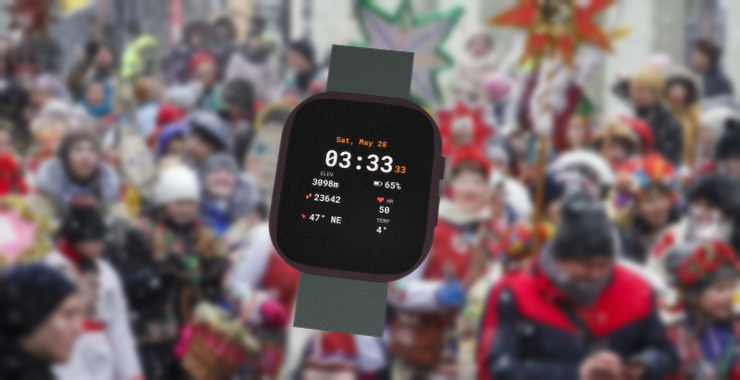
3:33:33
